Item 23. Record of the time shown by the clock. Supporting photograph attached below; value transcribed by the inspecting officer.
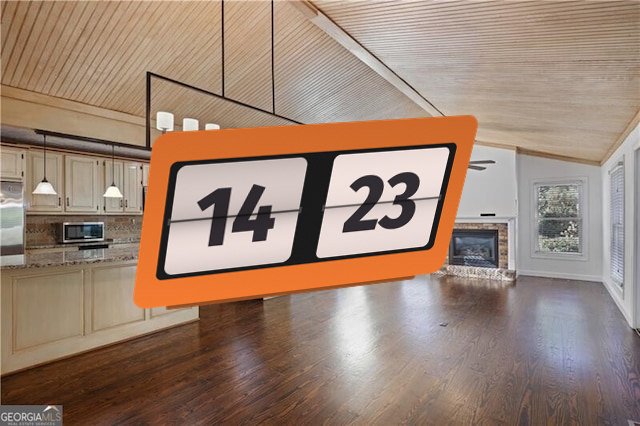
14:23
